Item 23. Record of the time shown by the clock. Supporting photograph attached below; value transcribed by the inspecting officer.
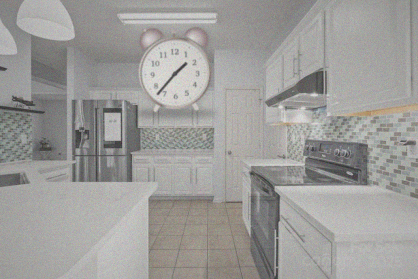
1:37
